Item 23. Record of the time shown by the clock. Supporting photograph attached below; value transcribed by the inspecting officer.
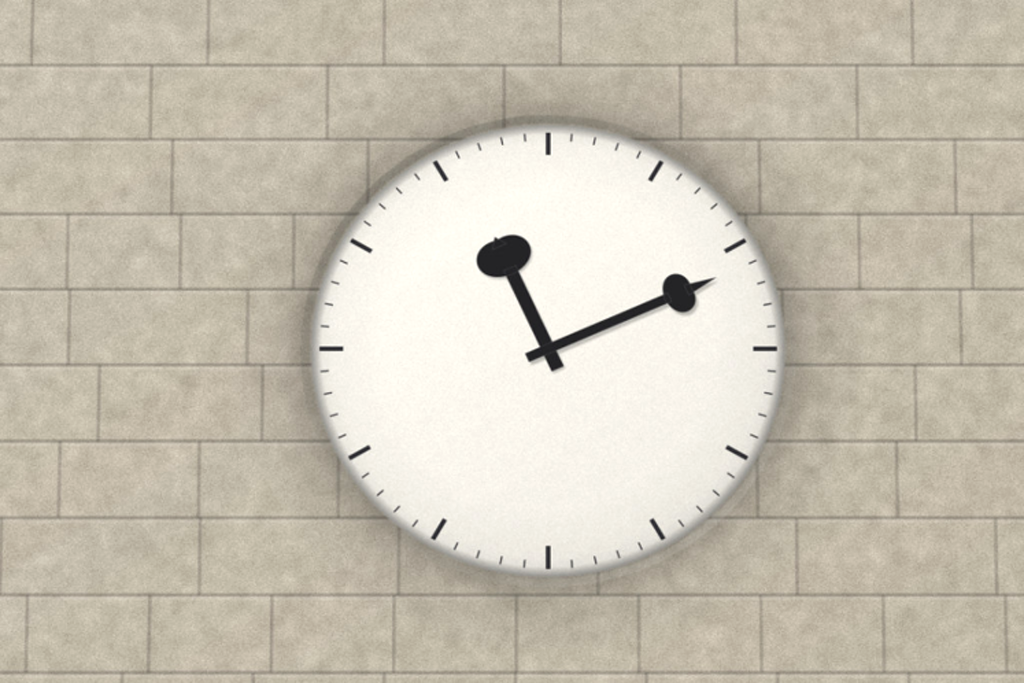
11:11
